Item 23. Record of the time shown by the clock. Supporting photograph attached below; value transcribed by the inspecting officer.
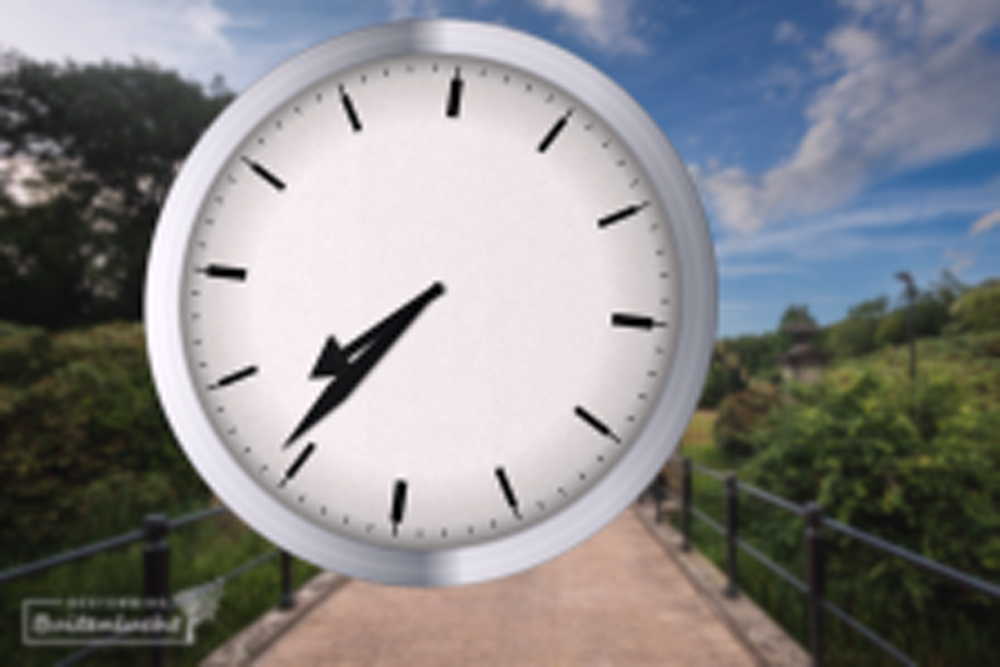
7:36
